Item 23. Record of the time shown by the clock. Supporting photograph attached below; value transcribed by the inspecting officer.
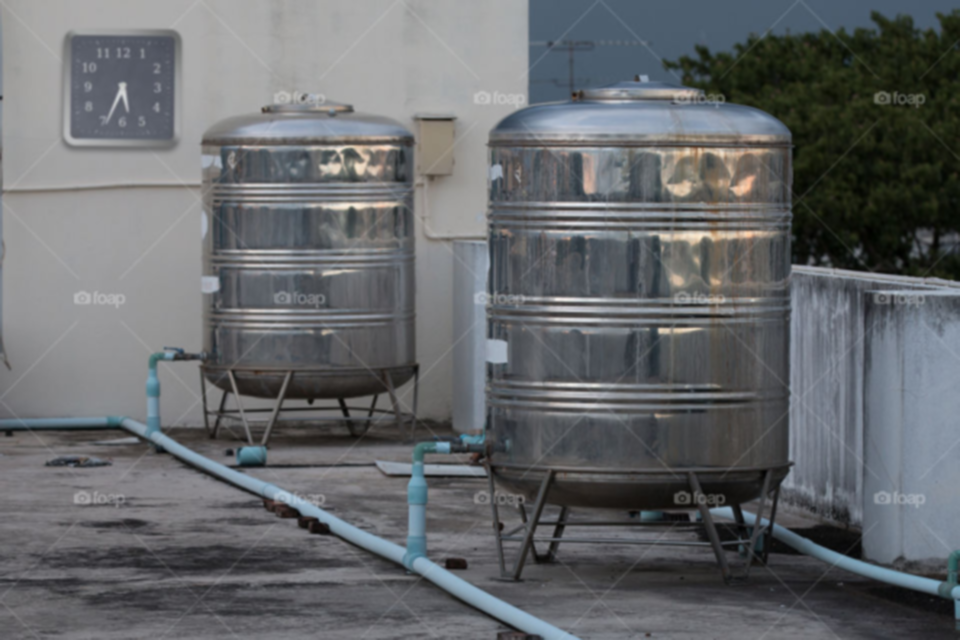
5:34
